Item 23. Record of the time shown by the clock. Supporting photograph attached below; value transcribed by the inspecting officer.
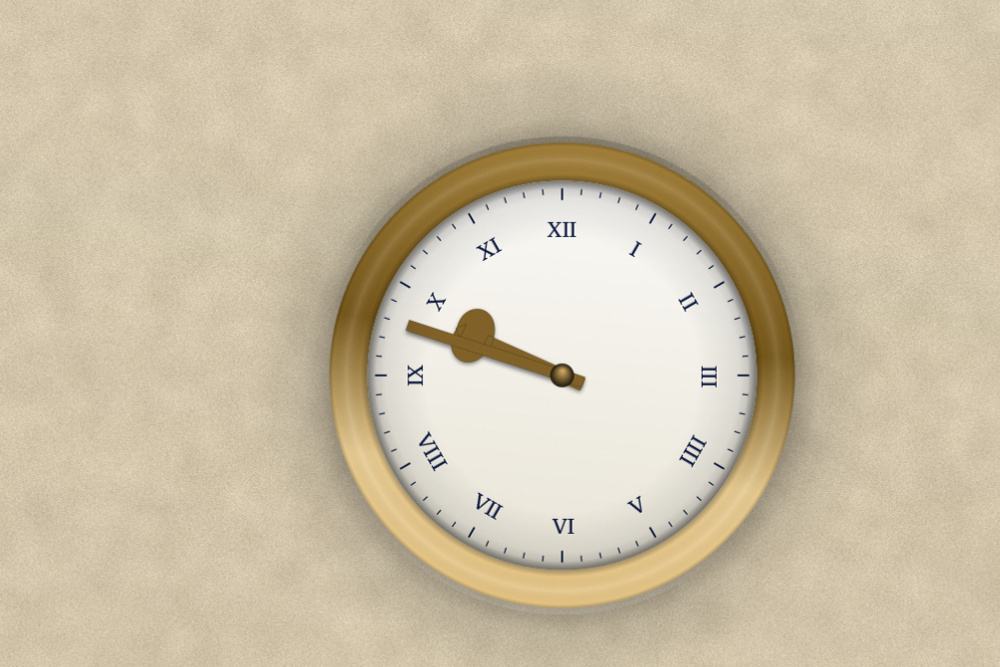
9:48
